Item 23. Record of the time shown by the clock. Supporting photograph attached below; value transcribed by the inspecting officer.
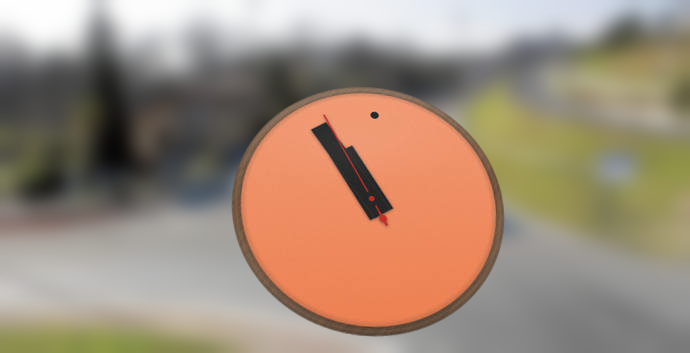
10:53:55
